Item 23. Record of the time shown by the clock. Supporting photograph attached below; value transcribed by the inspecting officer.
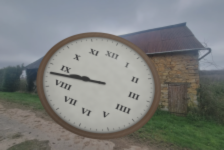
8:43
